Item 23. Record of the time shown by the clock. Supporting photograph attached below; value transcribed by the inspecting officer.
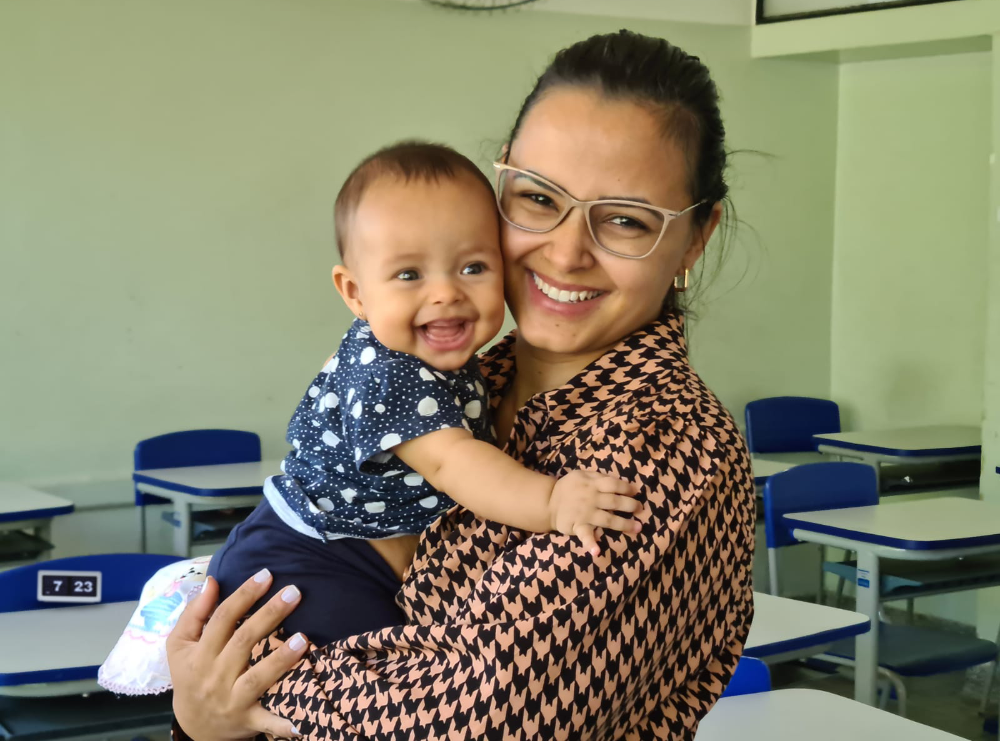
7:23
